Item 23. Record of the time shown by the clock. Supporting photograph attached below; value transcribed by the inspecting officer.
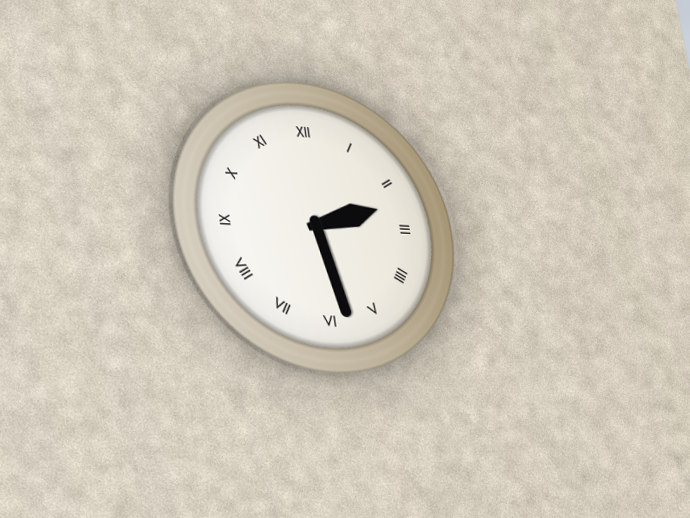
2:28
